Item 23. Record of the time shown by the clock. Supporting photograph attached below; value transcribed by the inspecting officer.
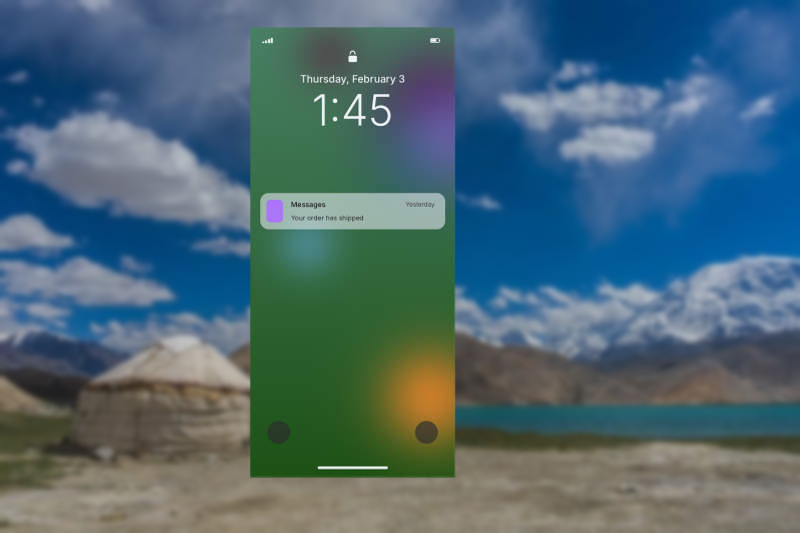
1:45
